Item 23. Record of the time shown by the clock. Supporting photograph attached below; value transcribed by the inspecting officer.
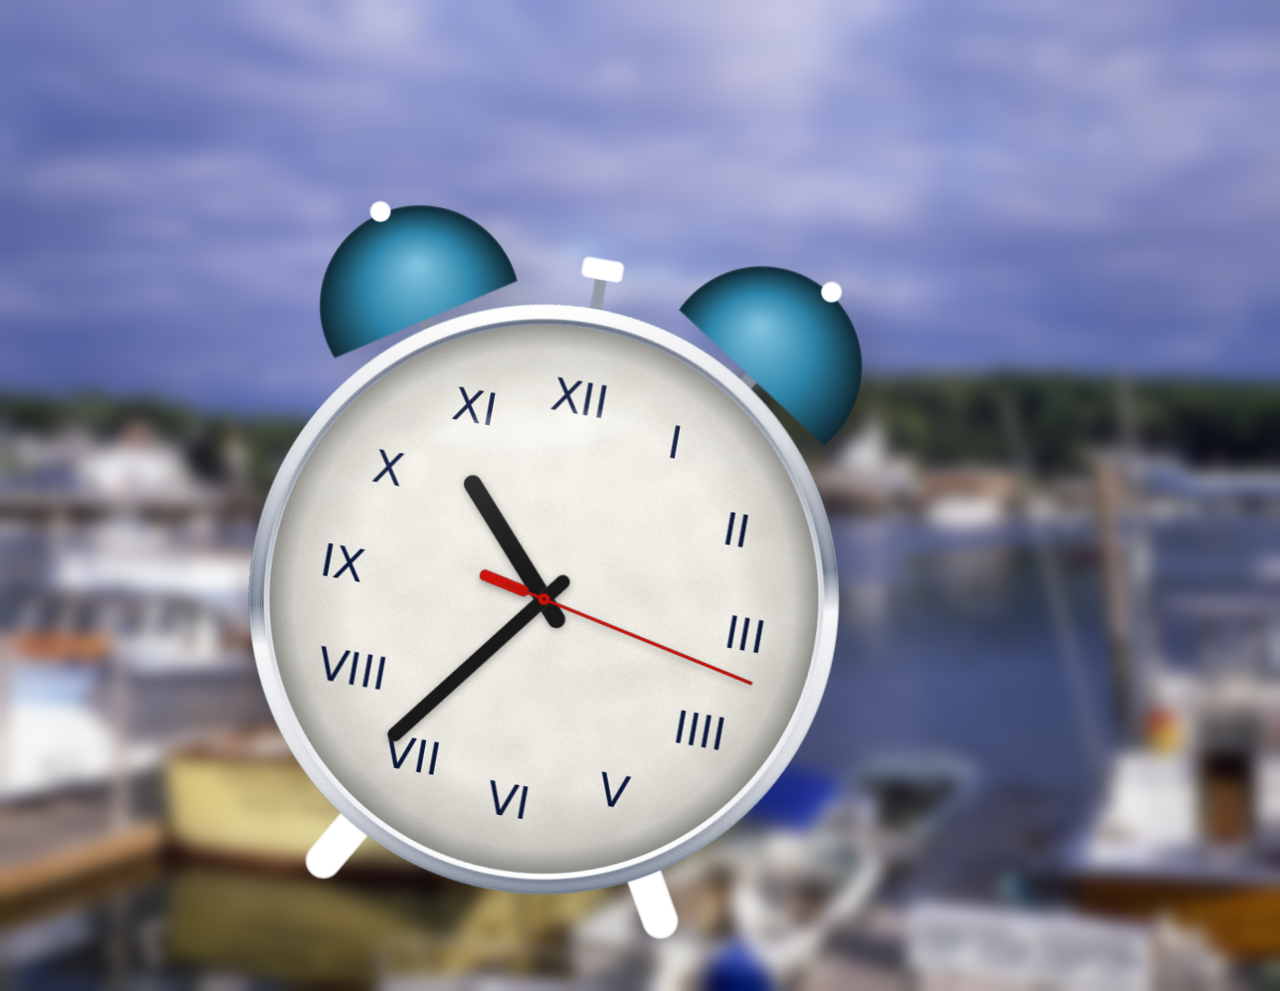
10:36:17
